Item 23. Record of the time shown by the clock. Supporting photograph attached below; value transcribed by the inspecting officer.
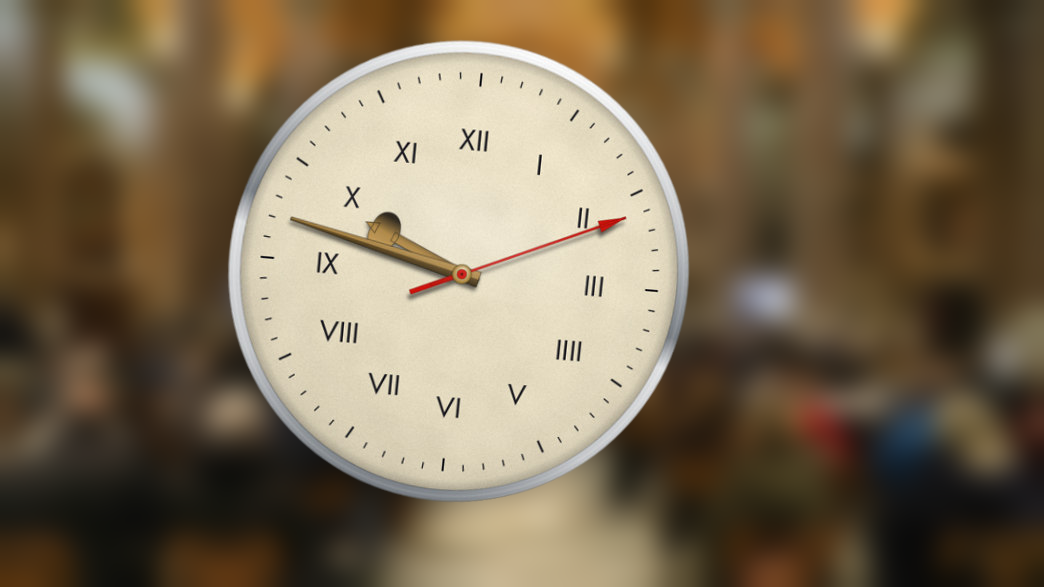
9:47:11
